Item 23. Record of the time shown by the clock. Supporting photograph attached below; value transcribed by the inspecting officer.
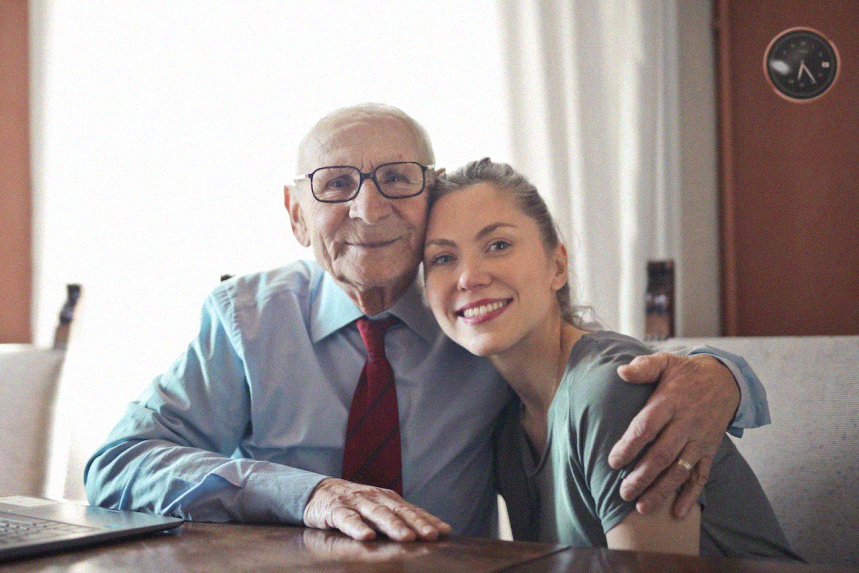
6:24
